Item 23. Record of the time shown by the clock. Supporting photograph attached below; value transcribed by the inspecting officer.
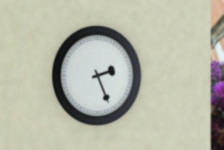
2:26
